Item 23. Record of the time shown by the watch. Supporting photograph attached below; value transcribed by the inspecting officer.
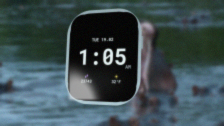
1:05
